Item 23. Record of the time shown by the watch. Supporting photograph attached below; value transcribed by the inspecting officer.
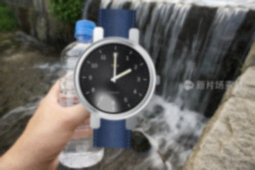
2:00
